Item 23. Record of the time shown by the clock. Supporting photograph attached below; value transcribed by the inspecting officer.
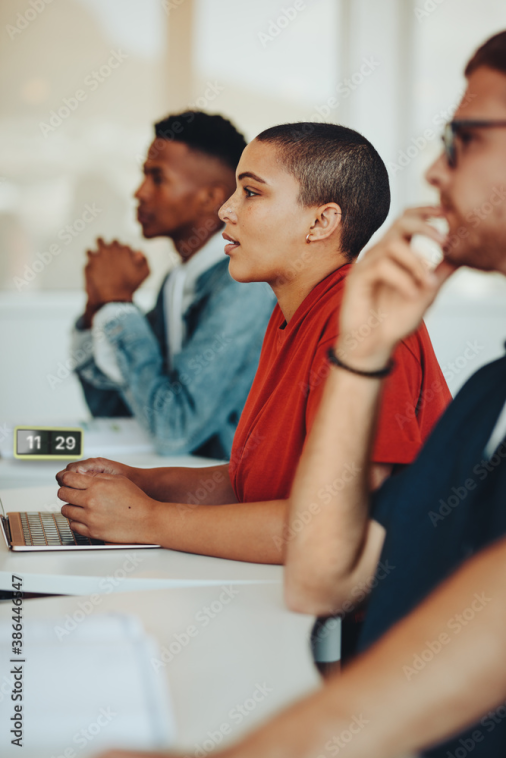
11:29
